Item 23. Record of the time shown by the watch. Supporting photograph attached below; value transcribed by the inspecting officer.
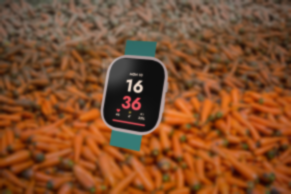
16:36
